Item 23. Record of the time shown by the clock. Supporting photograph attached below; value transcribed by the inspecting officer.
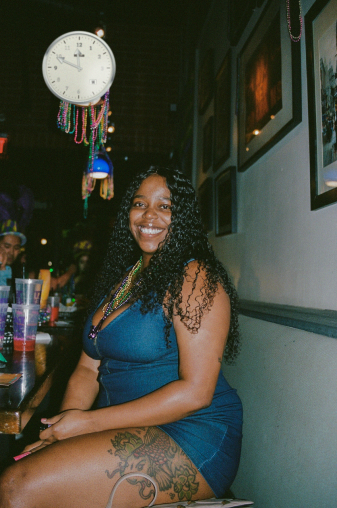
11:49
